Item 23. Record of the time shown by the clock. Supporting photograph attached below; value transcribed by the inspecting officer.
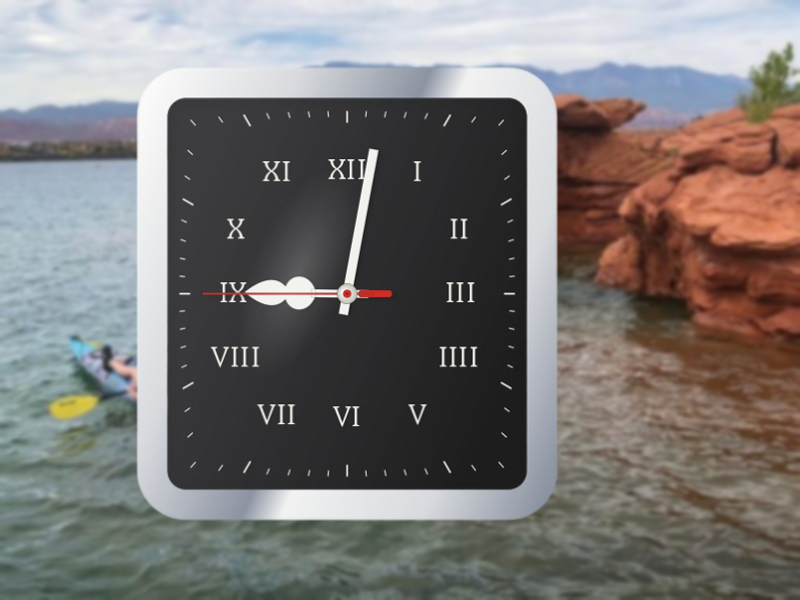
9:01:45
